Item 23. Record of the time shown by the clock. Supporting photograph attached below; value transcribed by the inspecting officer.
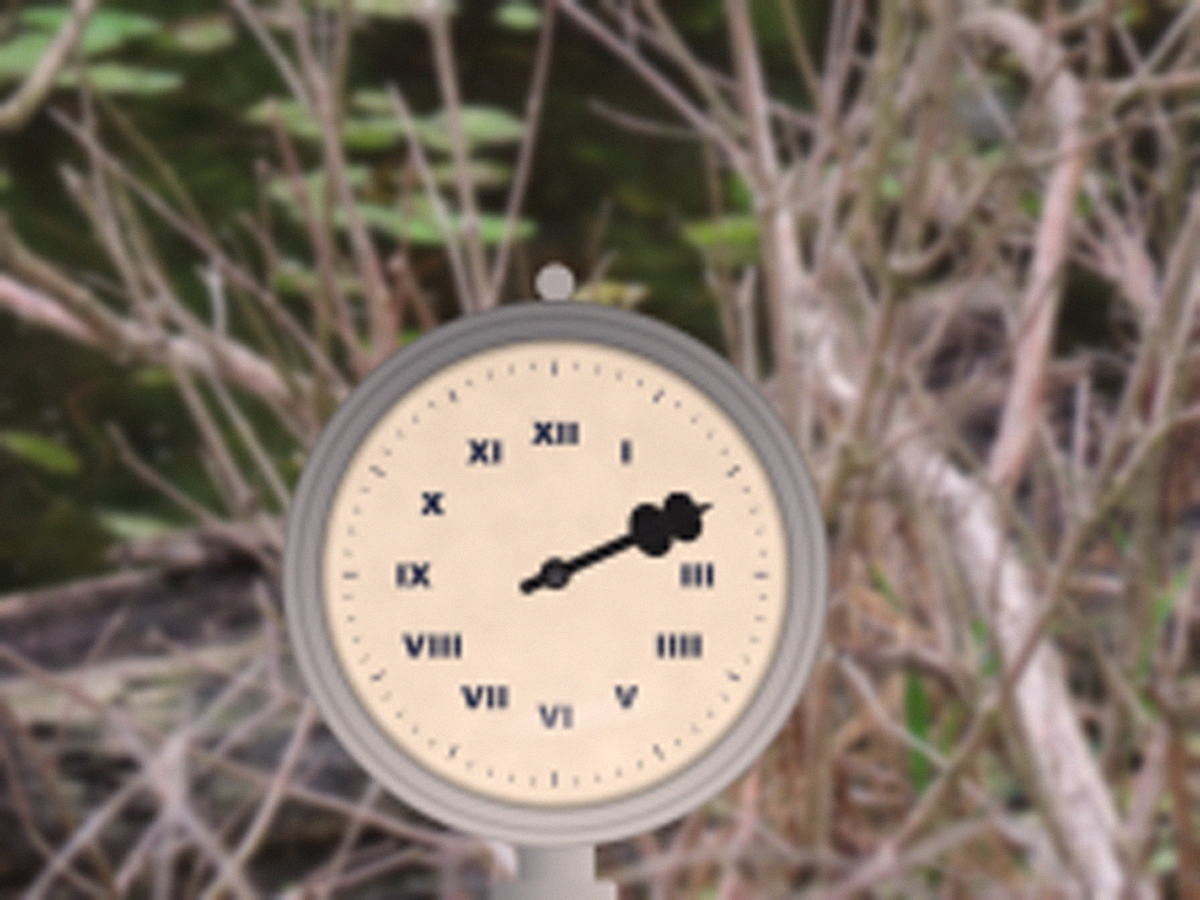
2:11
